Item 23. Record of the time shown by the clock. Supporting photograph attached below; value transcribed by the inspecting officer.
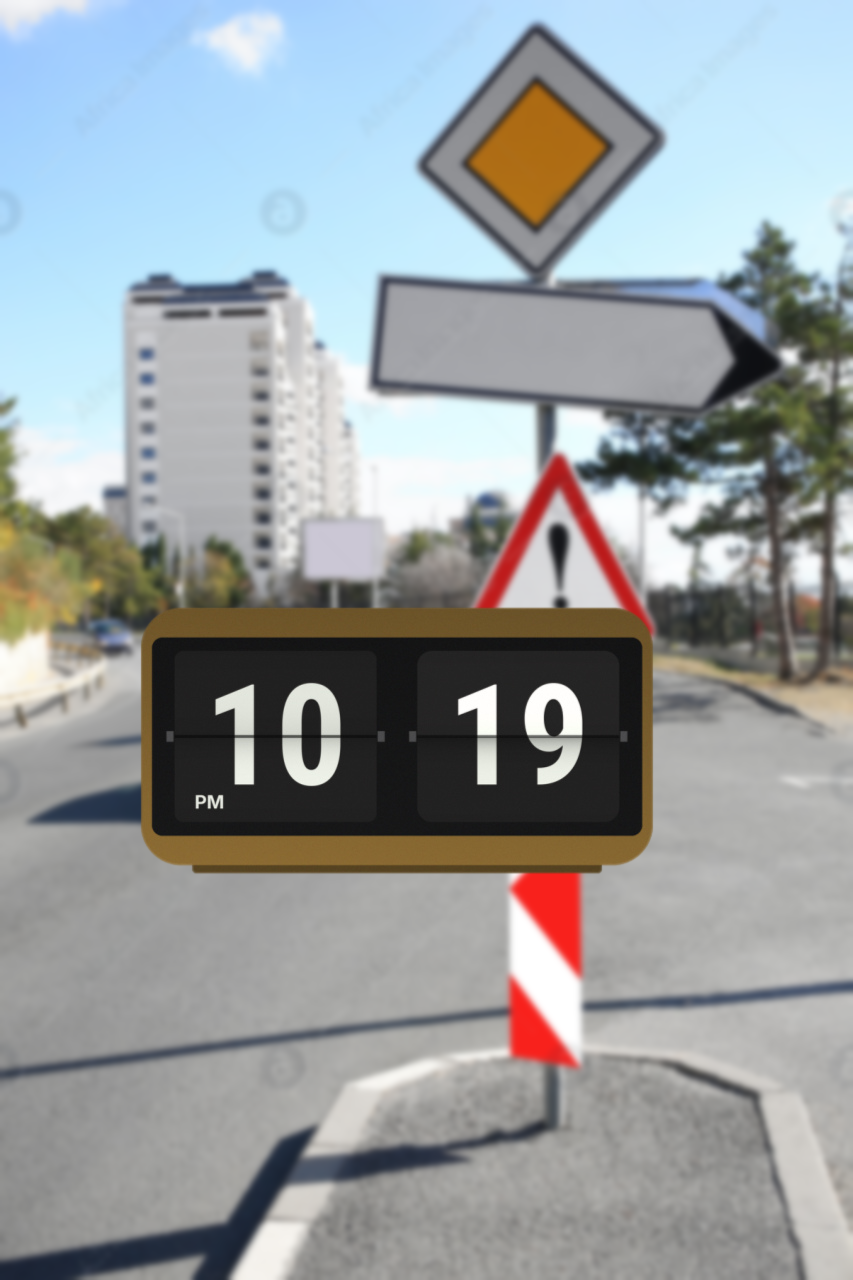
10:19
